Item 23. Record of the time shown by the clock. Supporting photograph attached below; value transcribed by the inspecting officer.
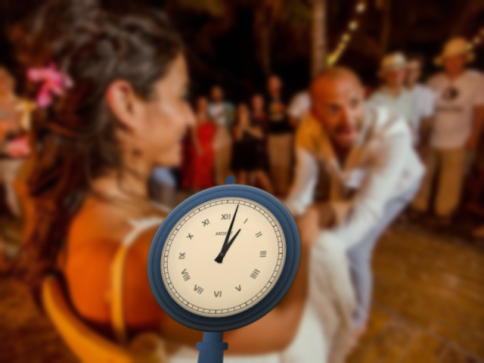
1:02
